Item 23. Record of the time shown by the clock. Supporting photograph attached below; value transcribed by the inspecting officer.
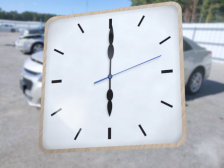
6:00:12
